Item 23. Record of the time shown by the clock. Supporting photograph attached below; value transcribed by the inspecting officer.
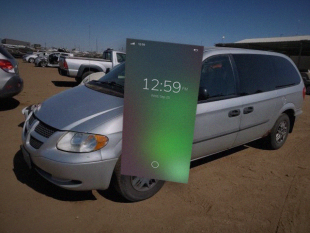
12:59
